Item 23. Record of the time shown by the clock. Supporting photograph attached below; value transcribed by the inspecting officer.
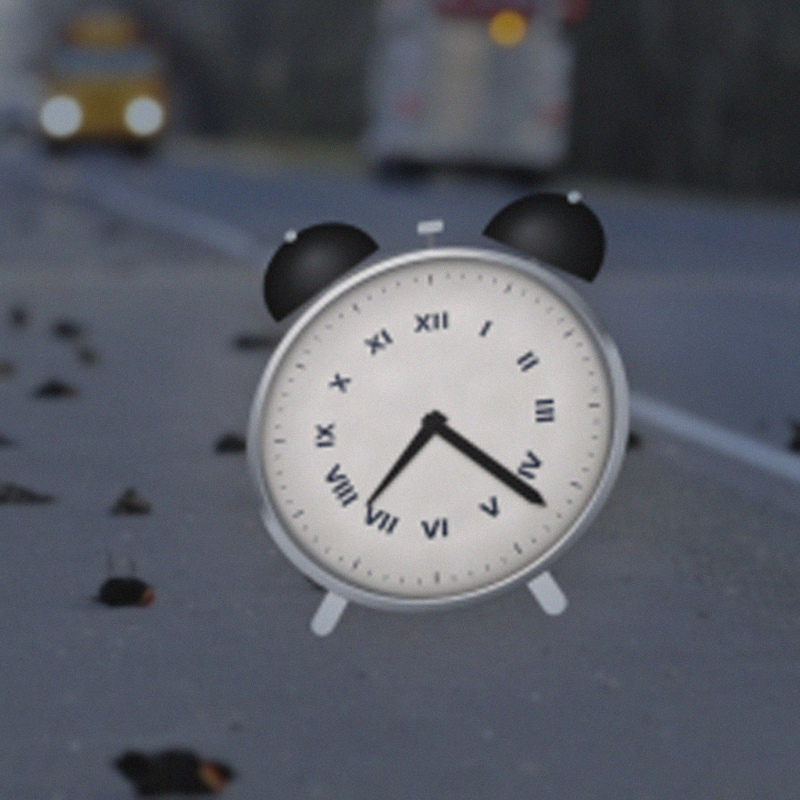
7:22
